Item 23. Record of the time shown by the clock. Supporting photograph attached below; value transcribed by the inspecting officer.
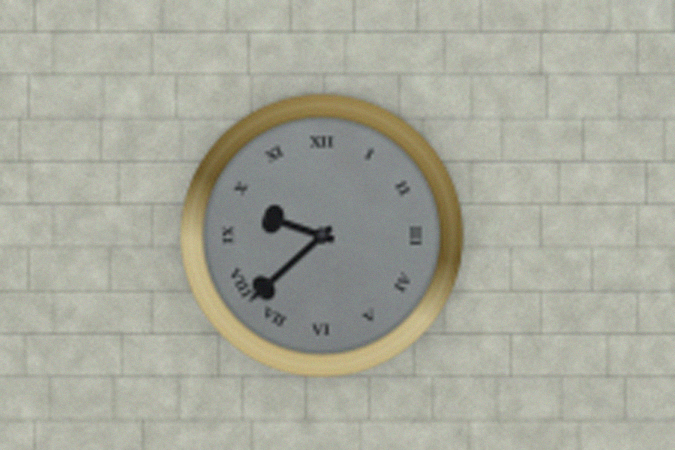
9:38
